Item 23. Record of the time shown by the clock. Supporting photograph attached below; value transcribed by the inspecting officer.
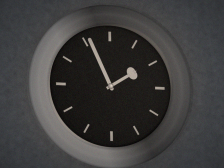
1:56
